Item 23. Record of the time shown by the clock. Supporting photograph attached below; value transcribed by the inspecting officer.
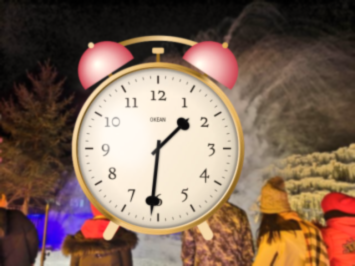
1:31
